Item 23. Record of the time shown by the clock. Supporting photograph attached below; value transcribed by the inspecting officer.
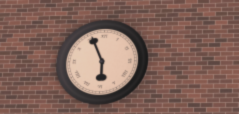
5:56
